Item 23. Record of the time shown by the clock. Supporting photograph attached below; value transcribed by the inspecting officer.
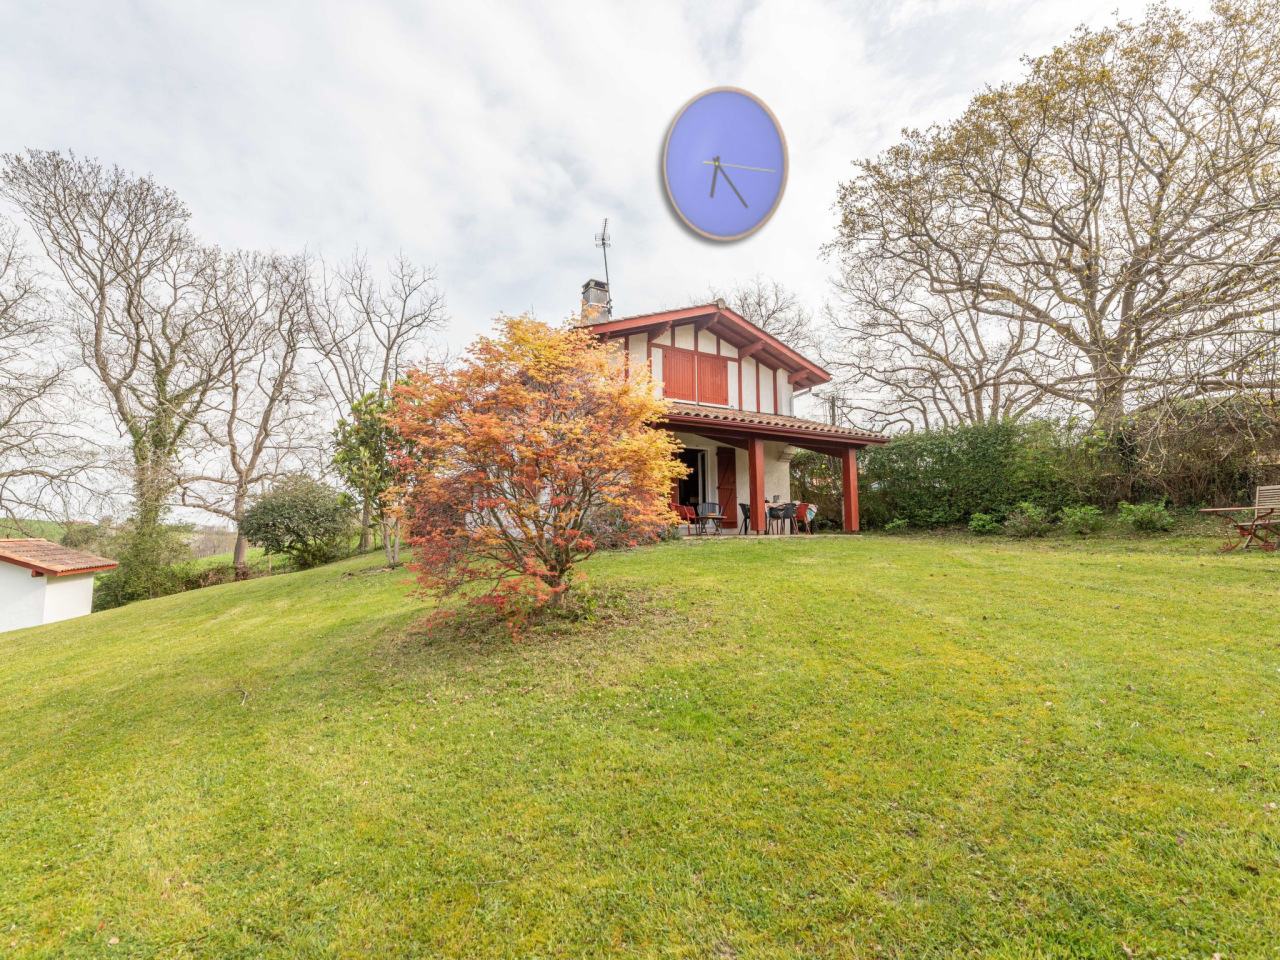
6:23:16
